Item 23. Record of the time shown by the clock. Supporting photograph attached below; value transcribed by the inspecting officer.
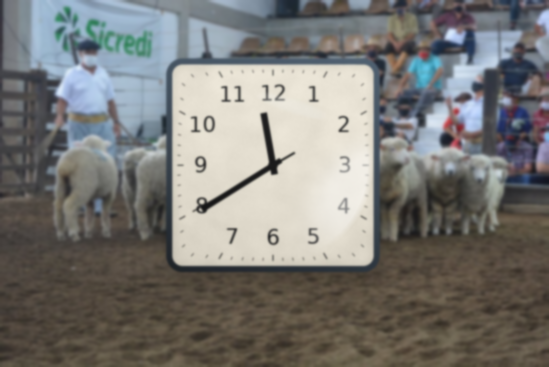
11:39:40
